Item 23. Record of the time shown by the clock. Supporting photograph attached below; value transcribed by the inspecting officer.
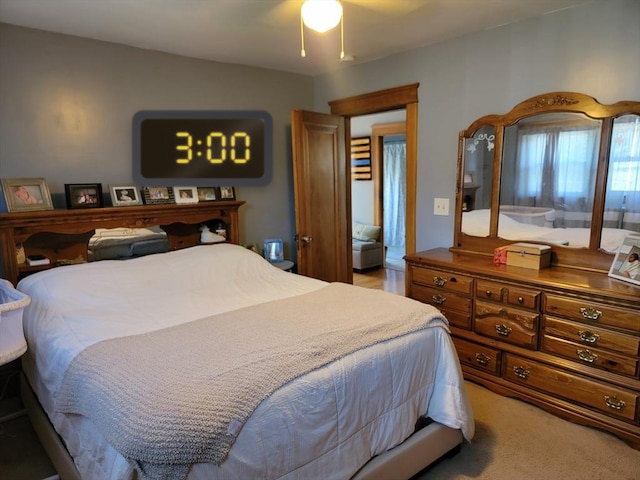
3:00
